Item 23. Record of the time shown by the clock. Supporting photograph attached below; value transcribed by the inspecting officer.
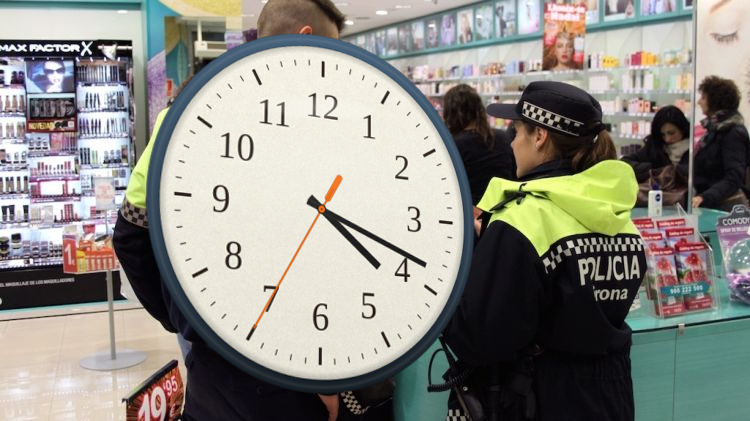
4:18:35
